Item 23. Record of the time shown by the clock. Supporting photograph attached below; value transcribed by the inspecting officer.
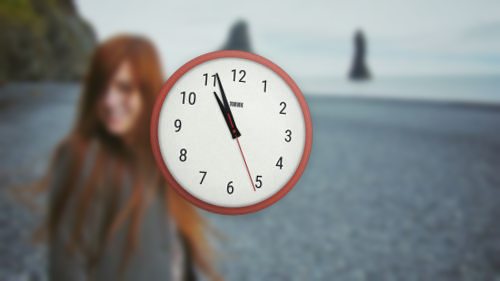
10:56:26
